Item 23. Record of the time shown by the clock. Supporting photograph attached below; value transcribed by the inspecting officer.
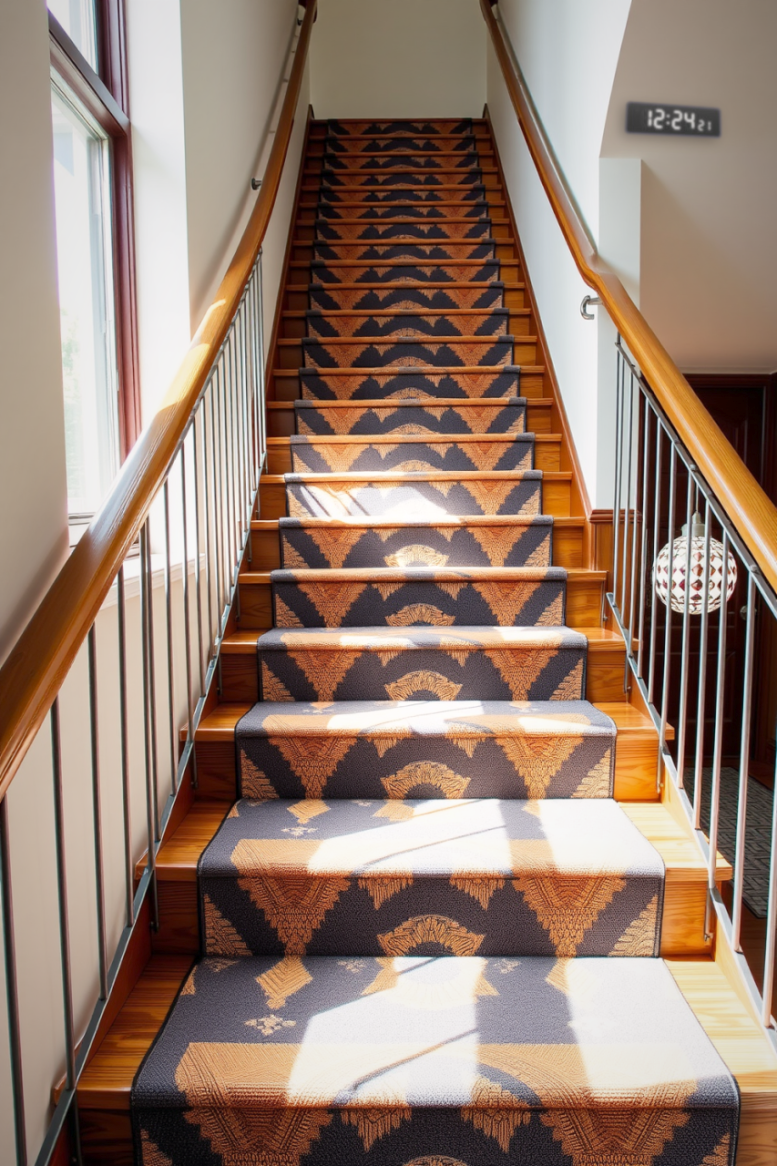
12:24
